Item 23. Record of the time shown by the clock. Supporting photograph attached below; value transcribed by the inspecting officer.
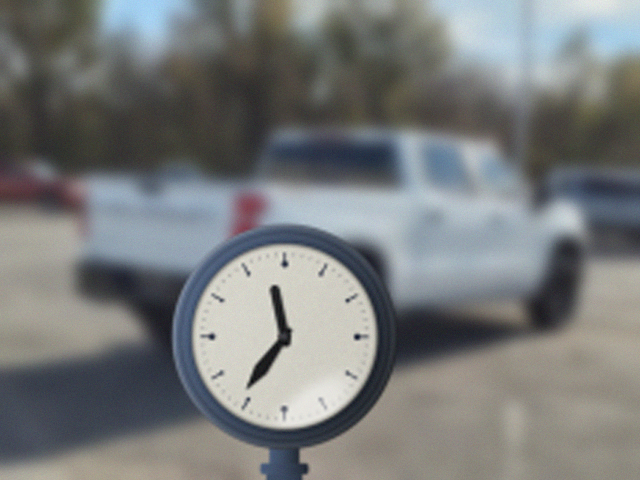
11:36
